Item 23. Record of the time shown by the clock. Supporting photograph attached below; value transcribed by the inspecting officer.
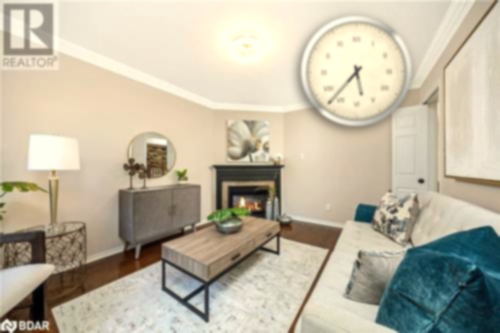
5:37
